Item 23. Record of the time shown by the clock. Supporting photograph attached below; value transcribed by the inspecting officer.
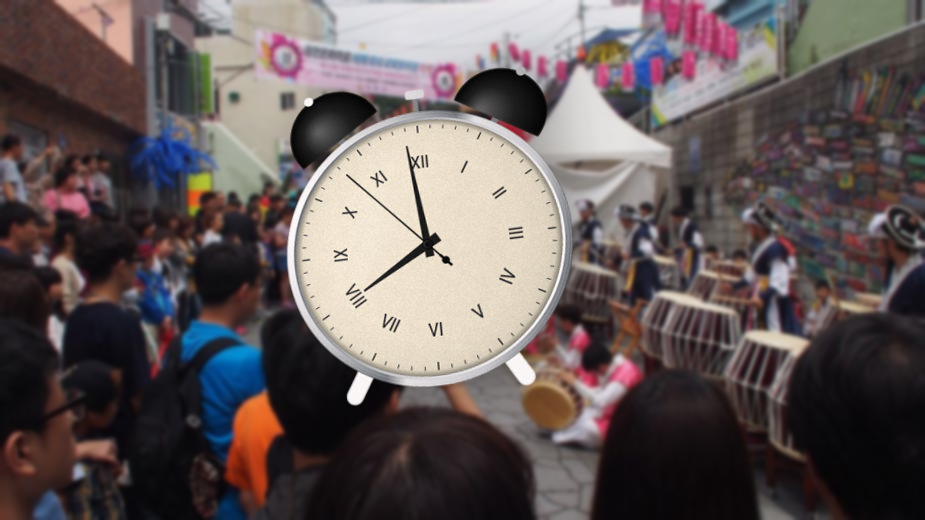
7:58:53
